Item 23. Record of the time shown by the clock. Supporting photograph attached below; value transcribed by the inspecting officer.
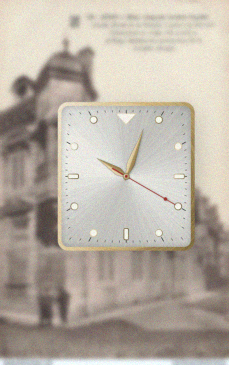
10:03:20
